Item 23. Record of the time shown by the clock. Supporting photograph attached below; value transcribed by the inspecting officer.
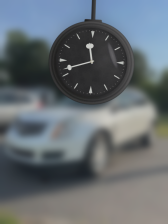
11:42
